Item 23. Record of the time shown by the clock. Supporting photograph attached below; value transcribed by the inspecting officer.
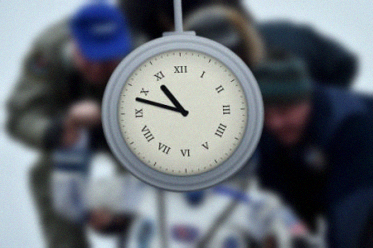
10:48
